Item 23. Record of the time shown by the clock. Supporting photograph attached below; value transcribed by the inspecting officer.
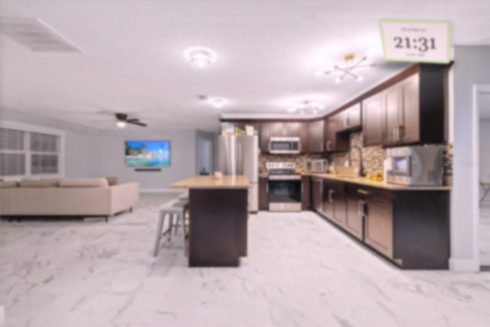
21:31
